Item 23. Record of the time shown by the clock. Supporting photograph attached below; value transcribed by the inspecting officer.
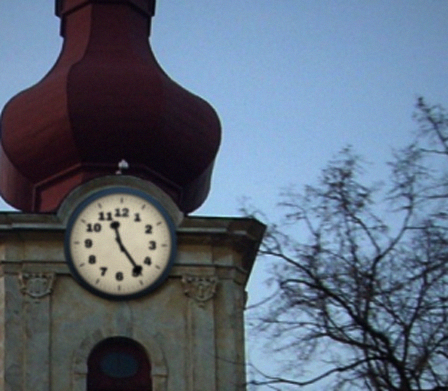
11:24
